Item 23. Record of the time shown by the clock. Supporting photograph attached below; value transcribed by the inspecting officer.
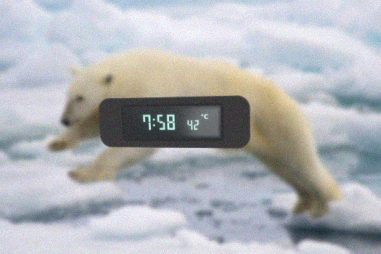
7:58
